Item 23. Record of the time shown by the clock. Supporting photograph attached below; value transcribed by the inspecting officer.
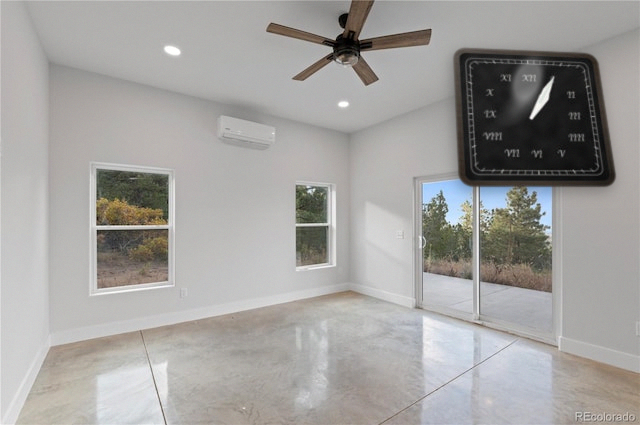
1:05
